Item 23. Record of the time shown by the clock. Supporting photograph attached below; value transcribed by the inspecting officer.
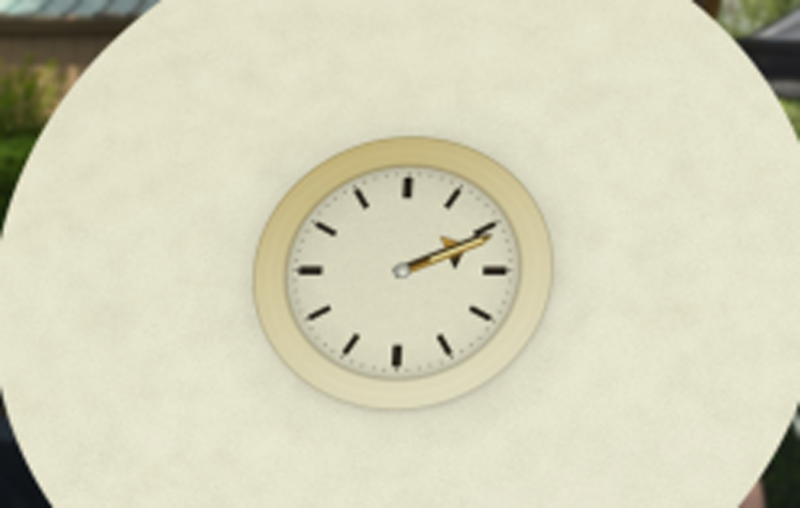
2:11
